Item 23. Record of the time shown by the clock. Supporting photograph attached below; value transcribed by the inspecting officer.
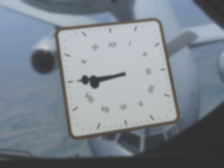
8:45
